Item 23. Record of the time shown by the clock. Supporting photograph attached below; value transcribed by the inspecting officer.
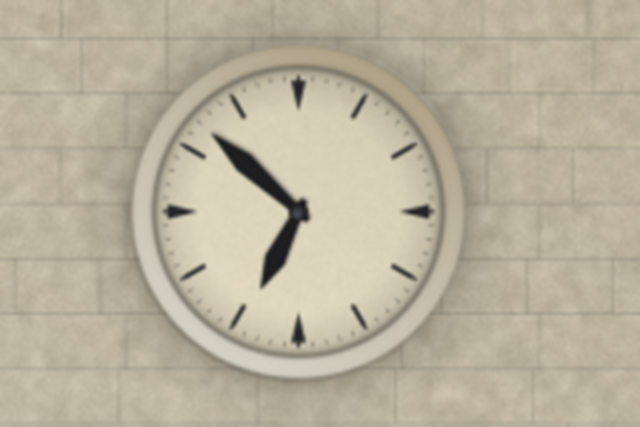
6:52
